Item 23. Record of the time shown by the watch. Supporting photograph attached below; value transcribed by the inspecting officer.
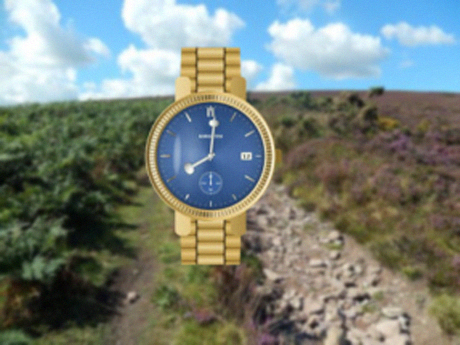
8:01
